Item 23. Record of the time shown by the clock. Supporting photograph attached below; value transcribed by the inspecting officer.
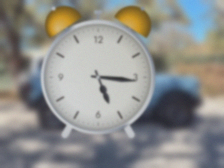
5:16
